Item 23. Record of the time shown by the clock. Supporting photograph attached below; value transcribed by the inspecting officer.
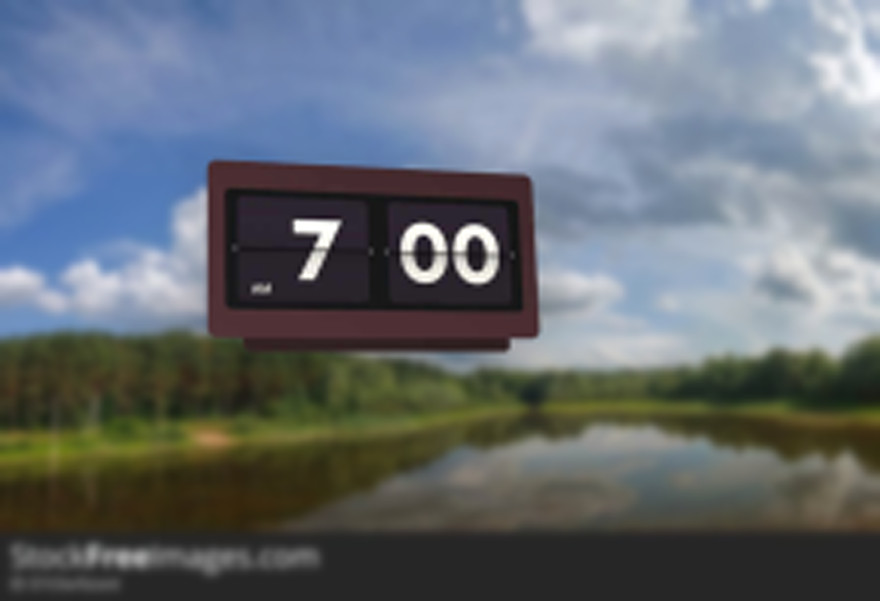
7:00
